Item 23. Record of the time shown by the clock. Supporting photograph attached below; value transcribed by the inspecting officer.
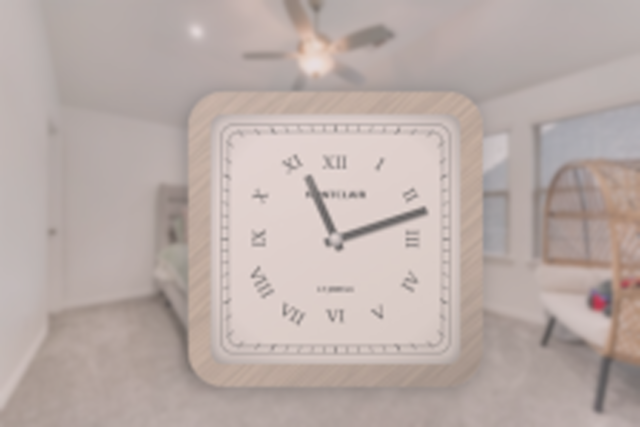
11:12
